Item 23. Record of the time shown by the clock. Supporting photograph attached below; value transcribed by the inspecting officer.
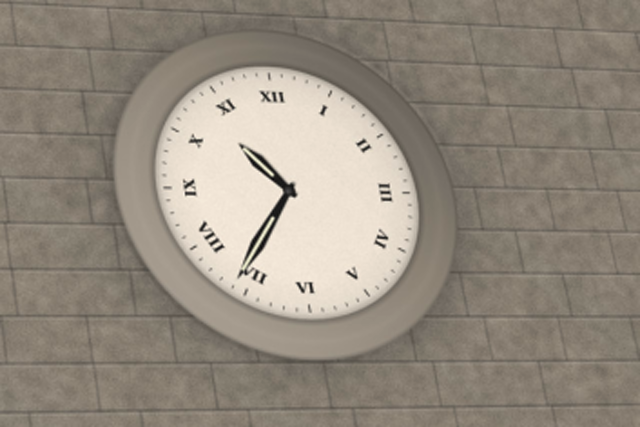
10:36
